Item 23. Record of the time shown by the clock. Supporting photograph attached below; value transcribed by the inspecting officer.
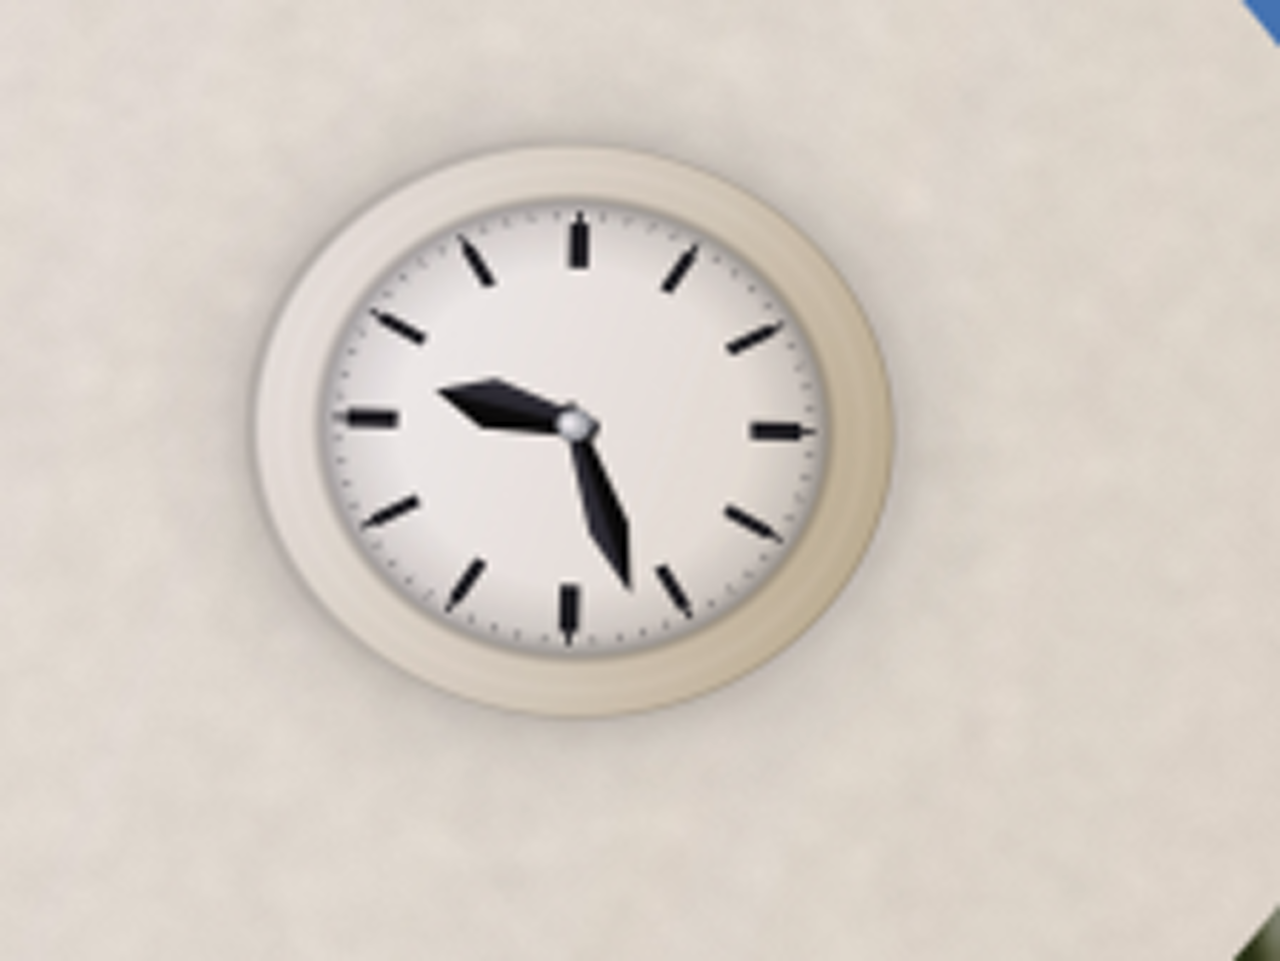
9:27
